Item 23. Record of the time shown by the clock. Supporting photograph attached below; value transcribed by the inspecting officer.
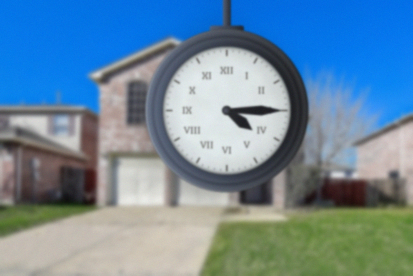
4:15
